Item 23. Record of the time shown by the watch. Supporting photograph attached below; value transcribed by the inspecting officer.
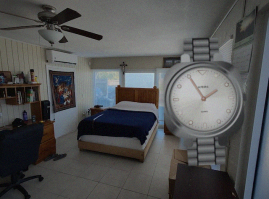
1:55
